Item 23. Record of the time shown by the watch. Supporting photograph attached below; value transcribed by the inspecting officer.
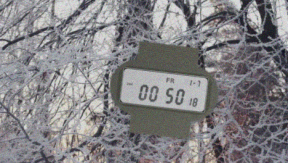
0:50:18
